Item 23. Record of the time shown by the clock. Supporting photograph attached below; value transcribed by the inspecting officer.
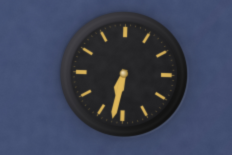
6:32
